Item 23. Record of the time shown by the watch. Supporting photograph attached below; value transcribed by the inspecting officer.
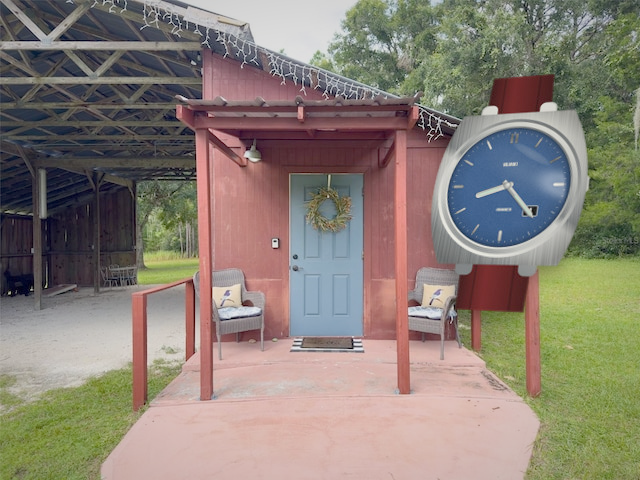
8:23
